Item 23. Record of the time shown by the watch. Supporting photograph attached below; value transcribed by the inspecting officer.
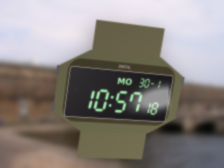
10:57:18
